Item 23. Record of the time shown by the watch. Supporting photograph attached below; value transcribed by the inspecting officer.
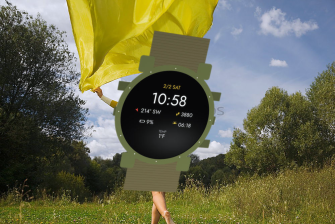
10:58
